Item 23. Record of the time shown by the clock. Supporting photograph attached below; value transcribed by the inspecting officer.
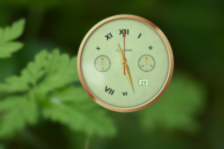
11:27
